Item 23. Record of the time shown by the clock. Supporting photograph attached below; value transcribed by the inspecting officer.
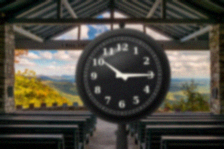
10:15
